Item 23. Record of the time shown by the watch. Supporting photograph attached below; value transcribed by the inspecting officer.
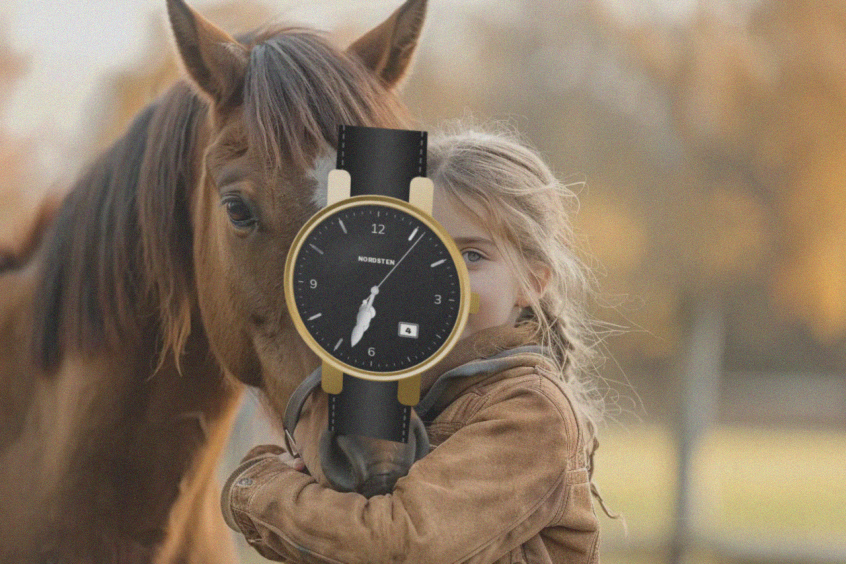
6:33:06
